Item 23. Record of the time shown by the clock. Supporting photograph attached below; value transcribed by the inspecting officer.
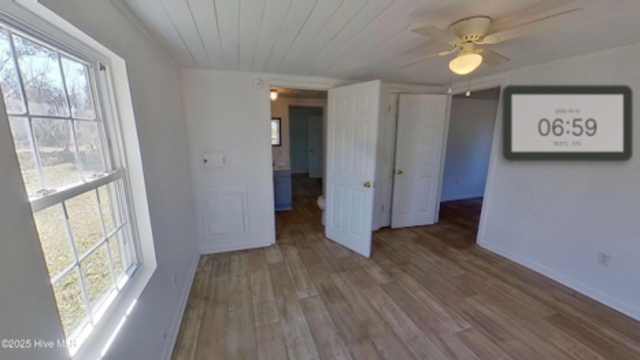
6:59
